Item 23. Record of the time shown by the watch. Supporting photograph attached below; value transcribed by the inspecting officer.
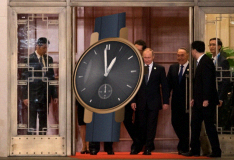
12:59
